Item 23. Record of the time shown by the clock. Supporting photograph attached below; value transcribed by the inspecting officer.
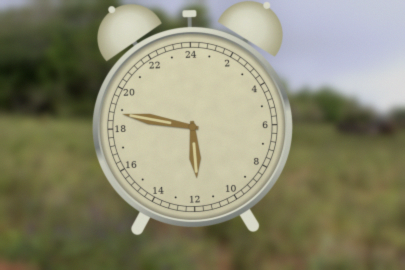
11:47
